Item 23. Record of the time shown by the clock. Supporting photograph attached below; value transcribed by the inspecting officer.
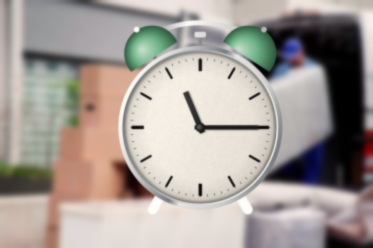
11:15
